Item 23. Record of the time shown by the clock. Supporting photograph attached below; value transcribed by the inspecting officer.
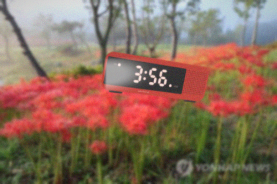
3:56
